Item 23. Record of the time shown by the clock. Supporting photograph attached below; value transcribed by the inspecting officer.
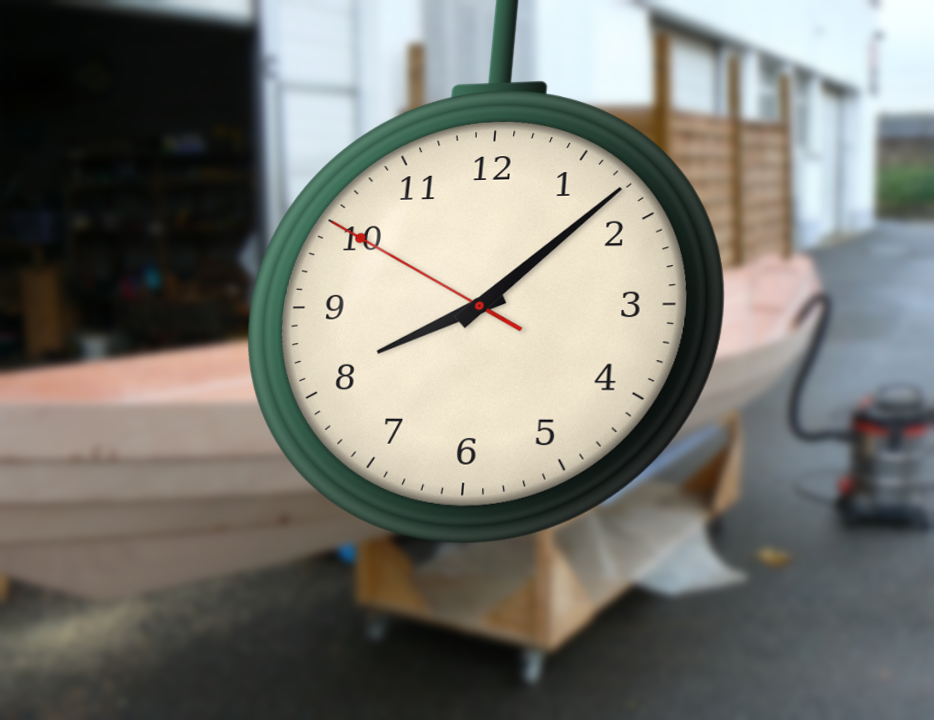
8:07:50
